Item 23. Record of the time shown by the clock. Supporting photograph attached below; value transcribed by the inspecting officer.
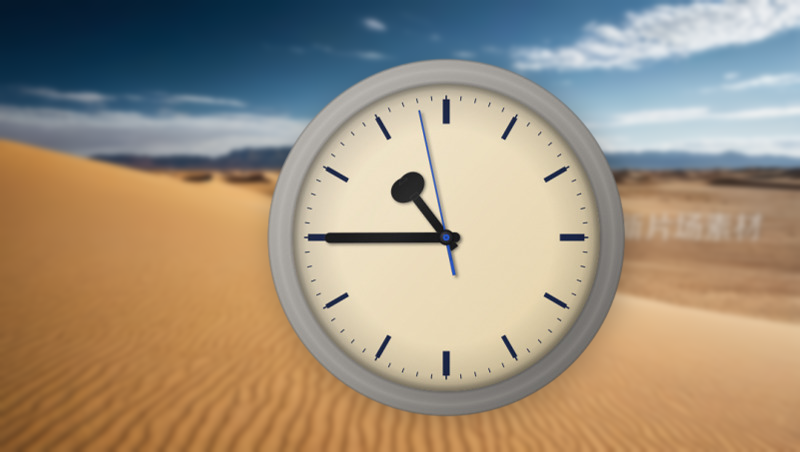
10:44:58
